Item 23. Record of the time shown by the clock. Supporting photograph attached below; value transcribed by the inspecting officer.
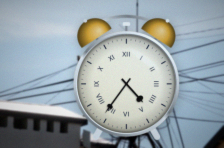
4:36
